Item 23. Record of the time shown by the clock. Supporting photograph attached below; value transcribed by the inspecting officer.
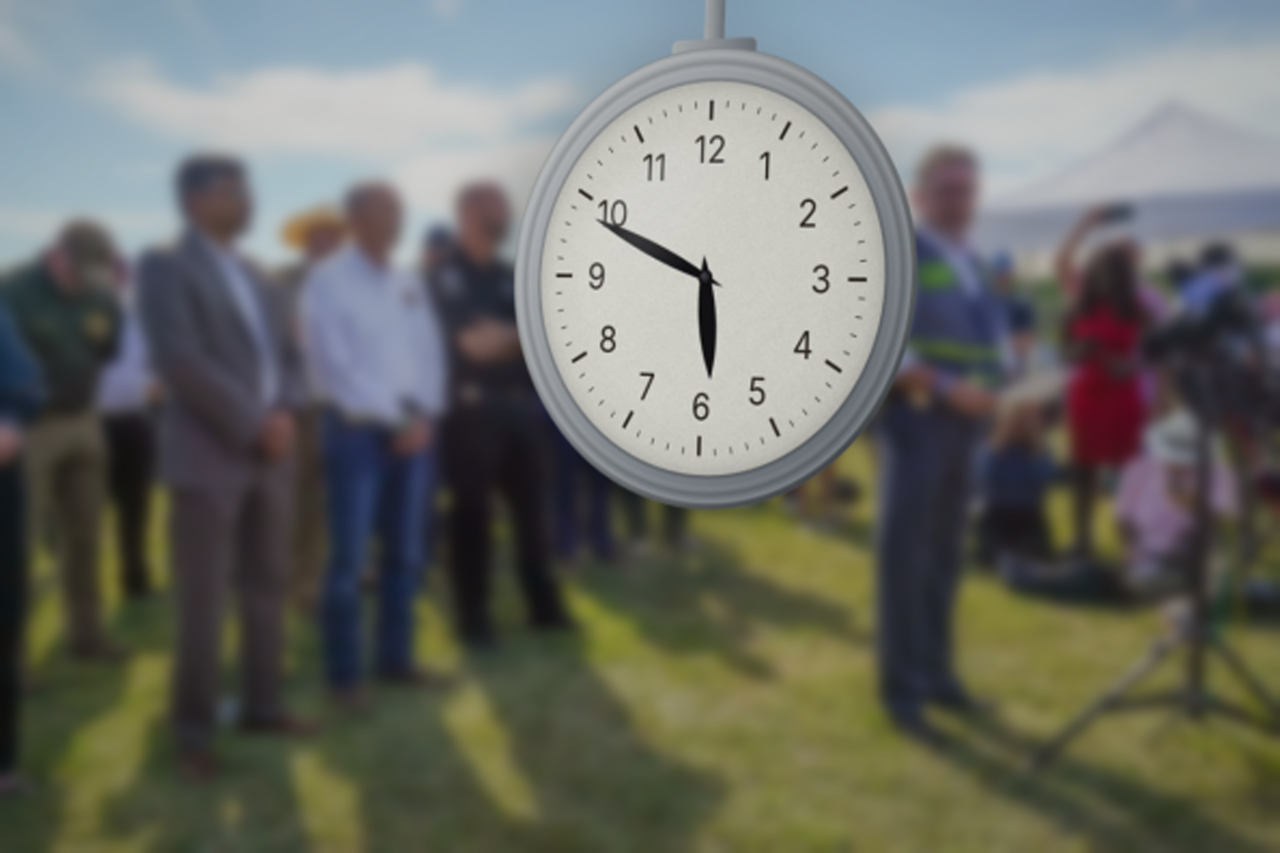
5:49
